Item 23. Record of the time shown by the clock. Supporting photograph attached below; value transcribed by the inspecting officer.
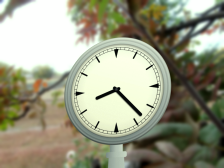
8:23
